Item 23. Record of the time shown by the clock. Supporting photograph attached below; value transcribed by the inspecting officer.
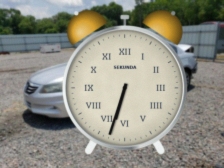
6:33
